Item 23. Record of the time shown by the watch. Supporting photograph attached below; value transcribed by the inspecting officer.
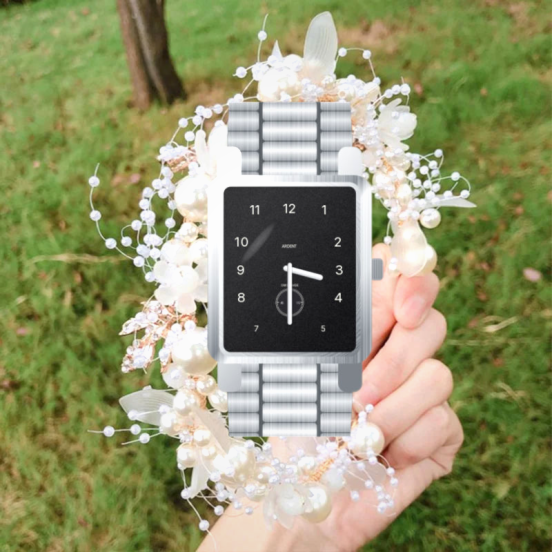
3:30
